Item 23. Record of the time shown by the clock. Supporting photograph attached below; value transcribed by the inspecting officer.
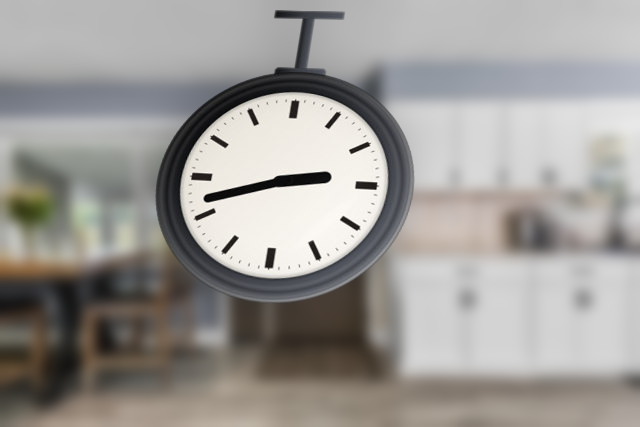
2:42
